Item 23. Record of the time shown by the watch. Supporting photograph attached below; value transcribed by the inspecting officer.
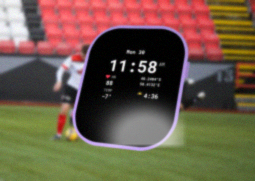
11:58
